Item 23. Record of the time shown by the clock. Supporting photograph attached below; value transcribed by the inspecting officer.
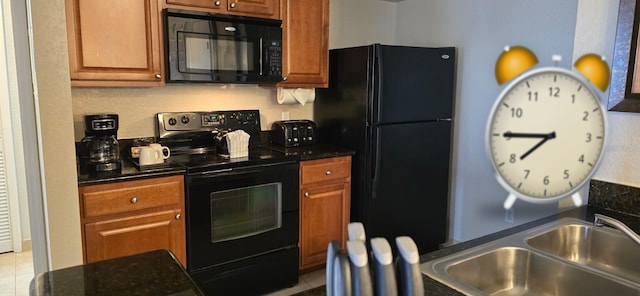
7:45
